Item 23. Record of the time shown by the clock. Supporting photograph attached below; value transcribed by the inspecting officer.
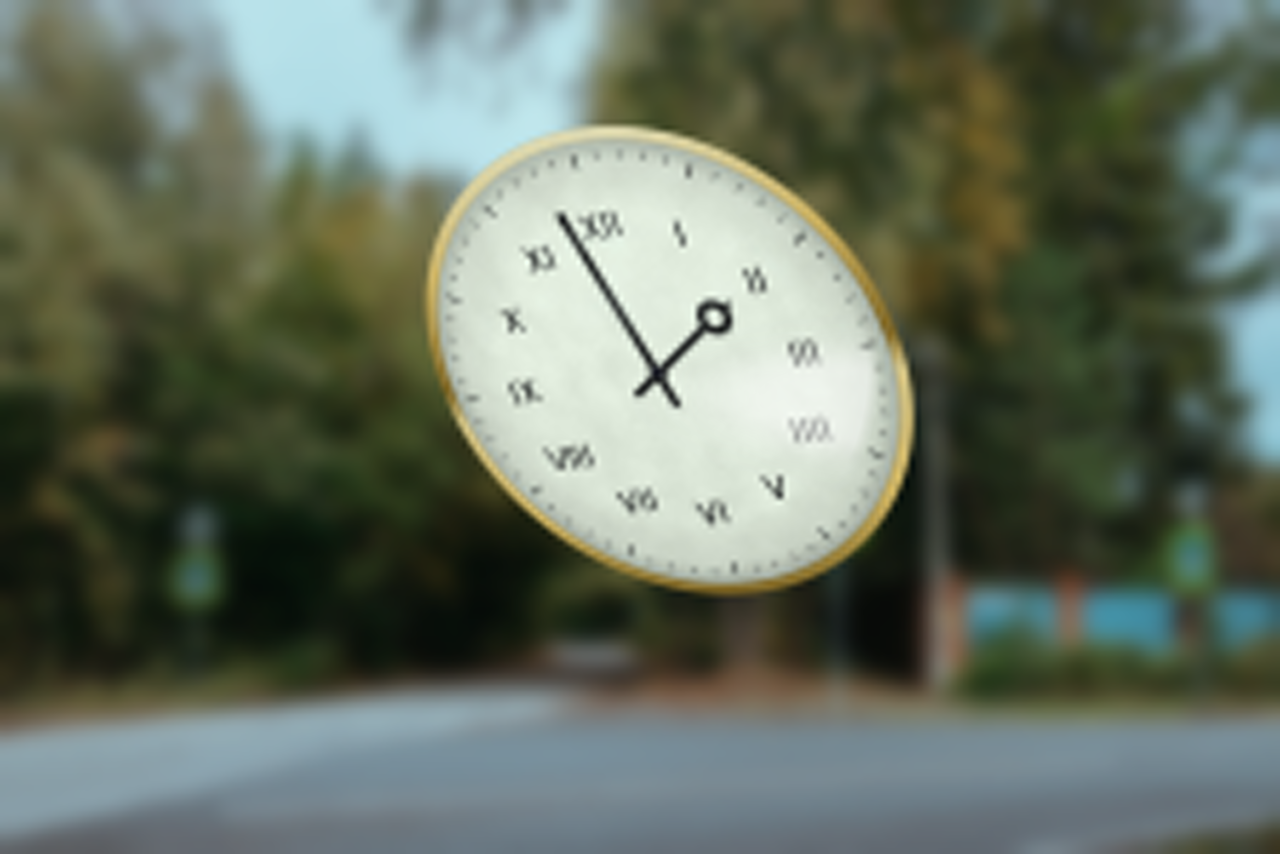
1:58
